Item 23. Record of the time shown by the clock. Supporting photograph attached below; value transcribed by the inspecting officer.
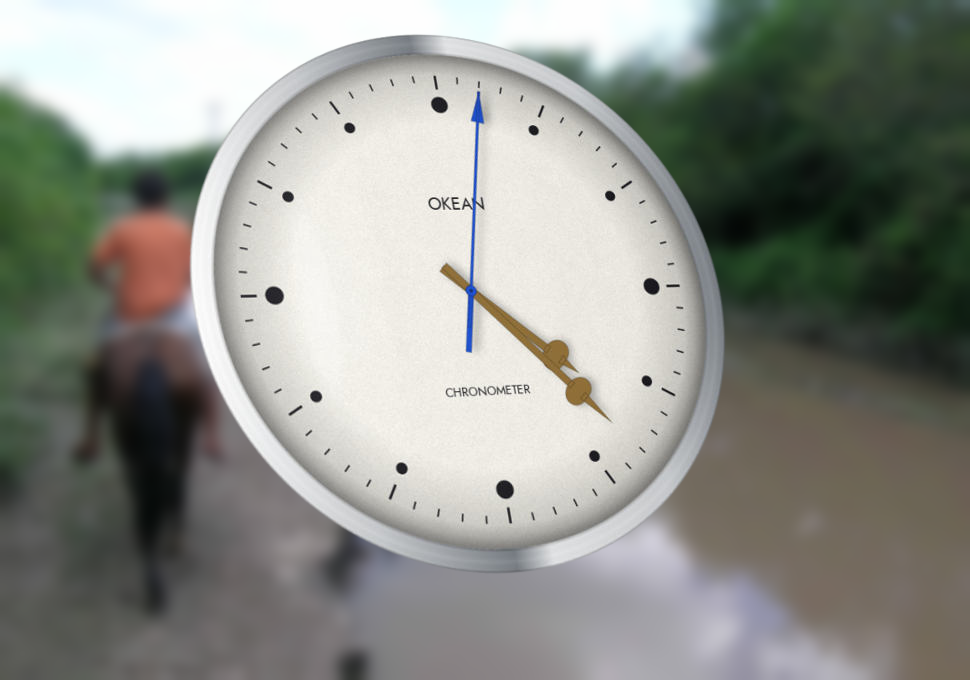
4:23:02
